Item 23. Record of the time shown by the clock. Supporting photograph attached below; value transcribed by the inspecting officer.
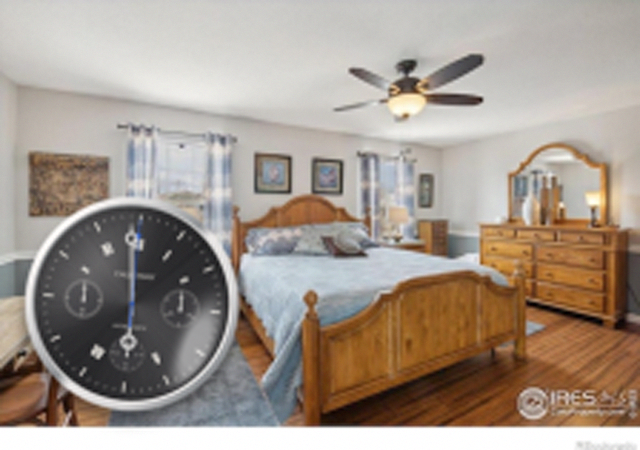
5:59
